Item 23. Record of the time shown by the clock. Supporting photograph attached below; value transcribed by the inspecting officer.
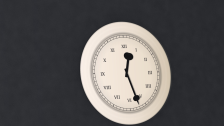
12:27
